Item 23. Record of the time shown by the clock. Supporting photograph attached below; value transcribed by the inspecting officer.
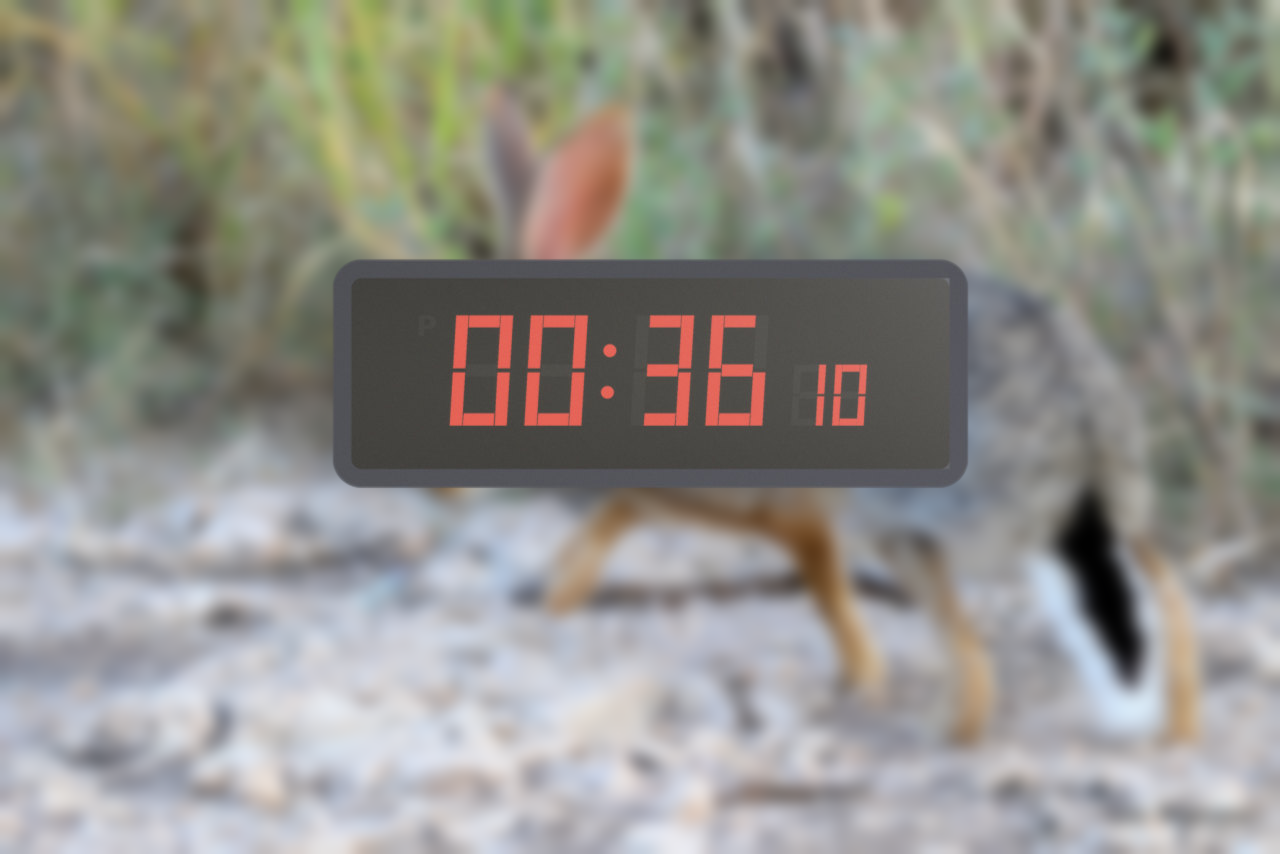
0:36:10
